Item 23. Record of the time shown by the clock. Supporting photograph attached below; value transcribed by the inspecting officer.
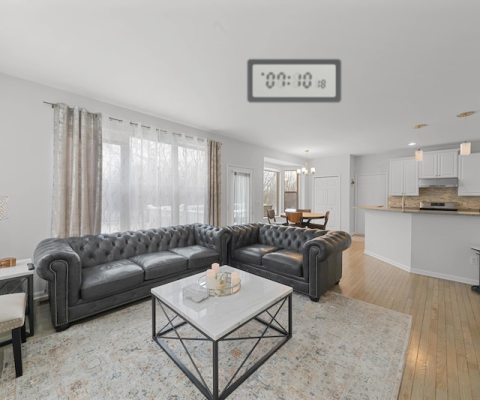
7:10:18
